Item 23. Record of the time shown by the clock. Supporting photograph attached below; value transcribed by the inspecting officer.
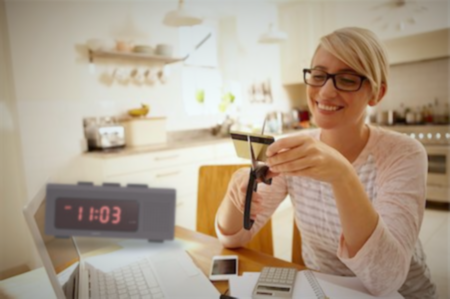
11:03
